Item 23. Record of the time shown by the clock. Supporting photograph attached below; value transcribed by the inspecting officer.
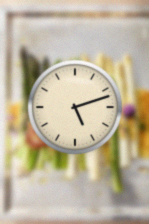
5:12
